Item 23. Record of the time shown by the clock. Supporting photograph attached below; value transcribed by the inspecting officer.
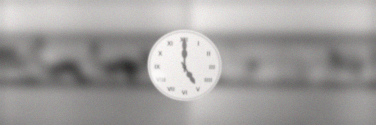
5:00
